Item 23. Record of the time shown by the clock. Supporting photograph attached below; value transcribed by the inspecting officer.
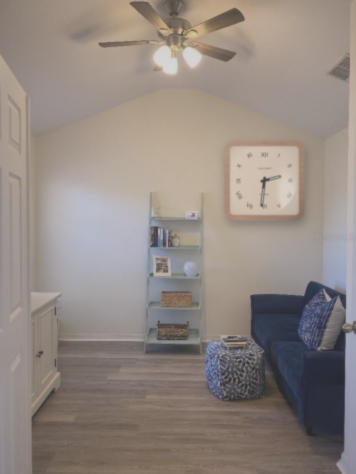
2:31
